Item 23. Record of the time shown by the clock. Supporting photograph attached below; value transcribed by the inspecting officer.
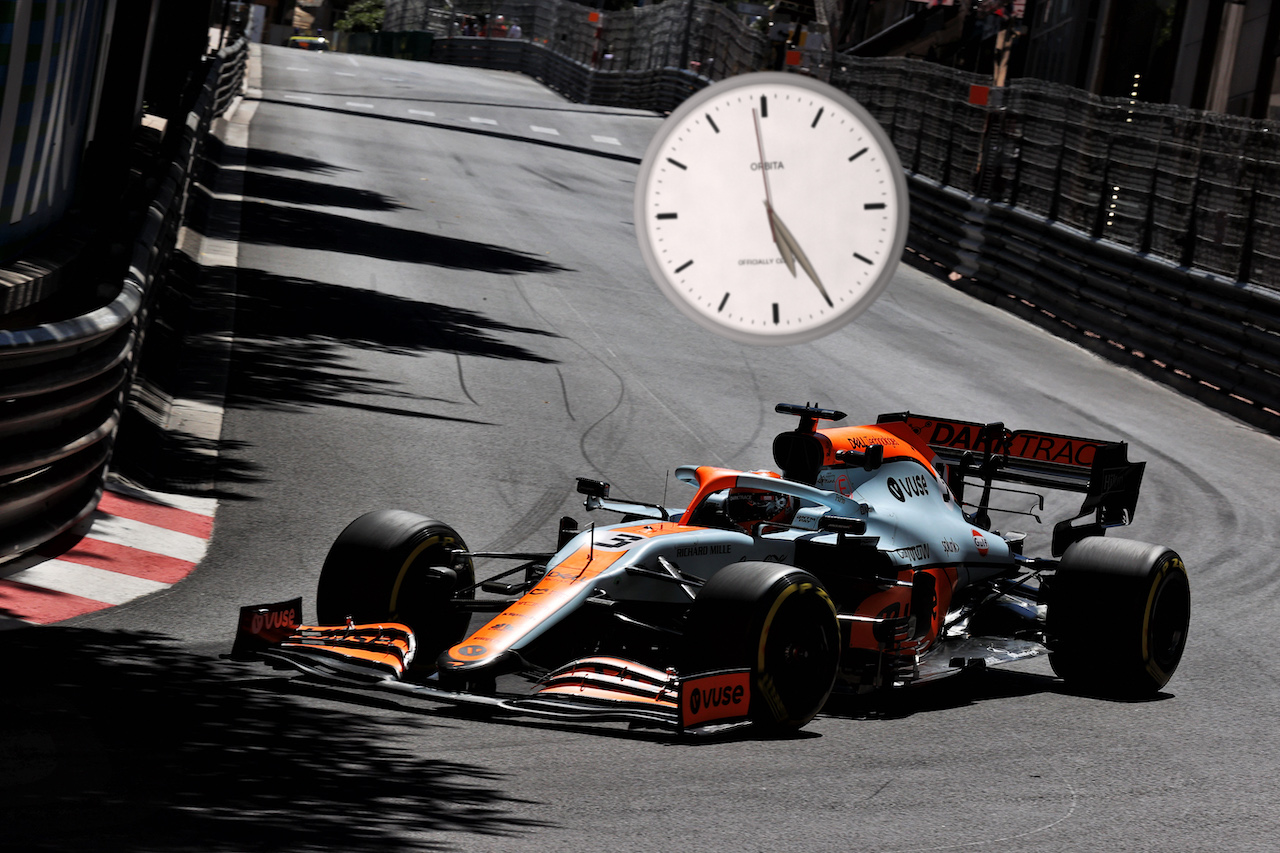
5:24:59
